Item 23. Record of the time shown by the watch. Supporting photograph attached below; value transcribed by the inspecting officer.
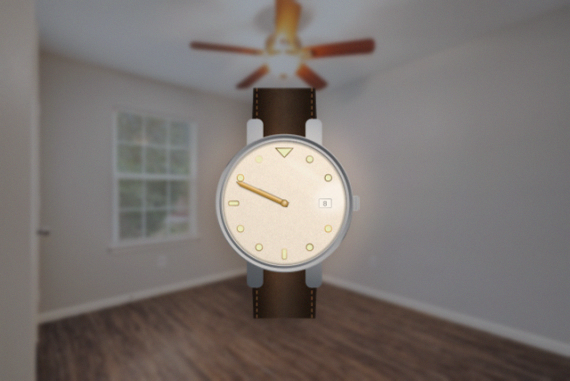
9:49
